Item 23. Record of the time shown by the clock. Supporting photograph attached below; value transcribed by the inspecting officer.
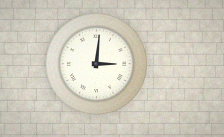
3:01
